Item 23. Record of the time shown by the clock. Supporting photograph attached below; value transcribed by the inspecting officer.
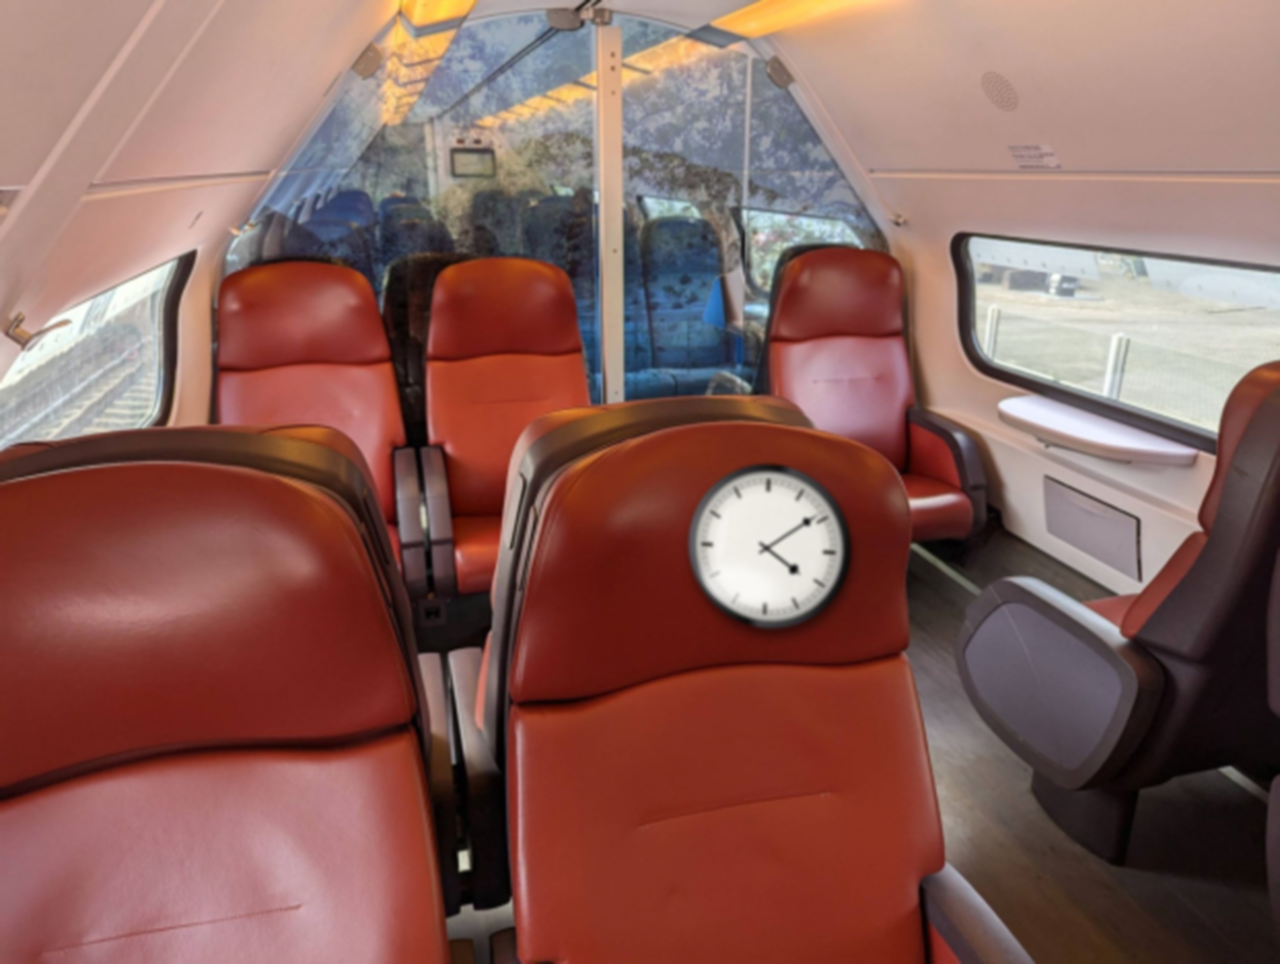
4:09
